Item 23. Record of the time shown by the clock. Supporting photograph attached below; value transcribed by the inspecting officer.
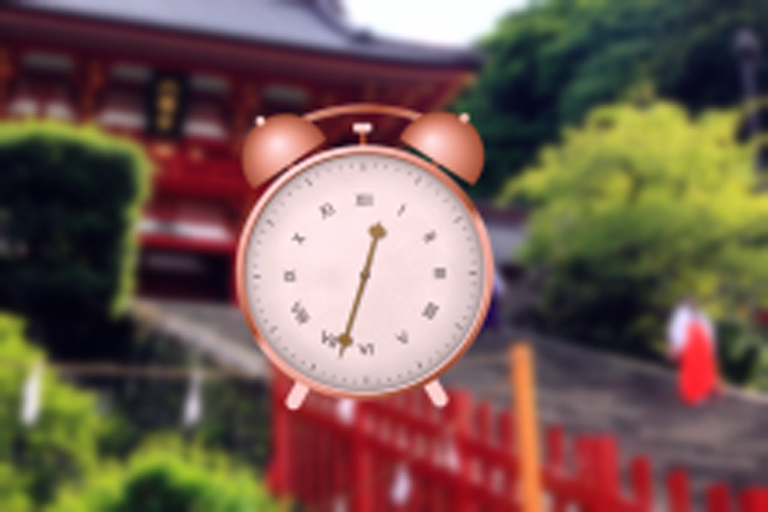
12:33
